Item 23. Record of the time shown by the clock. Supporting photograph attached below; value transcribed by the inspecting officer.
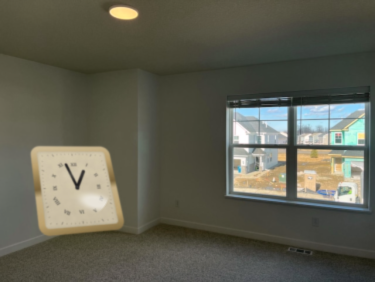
12:57
